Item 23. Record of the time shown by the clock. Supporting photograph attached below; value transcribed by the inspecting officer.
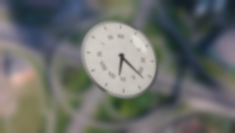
6:22
